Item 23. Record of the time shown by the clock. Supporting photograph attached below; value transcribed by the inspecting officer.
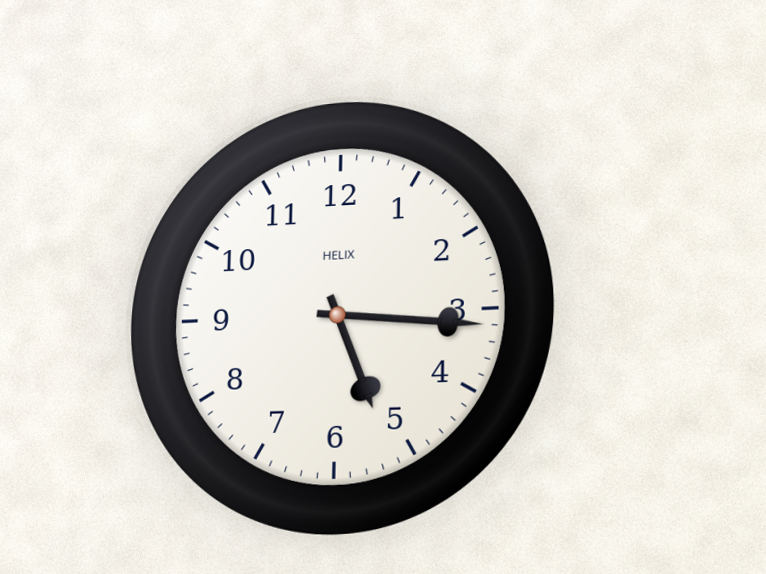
5:16
